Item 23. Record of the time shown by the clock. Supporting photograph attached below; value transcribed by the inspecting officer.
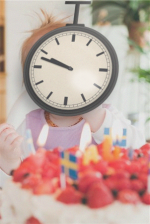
9:48
